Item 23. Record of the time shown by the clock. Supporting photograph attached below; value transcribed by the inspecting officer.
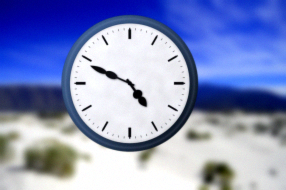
4:49
